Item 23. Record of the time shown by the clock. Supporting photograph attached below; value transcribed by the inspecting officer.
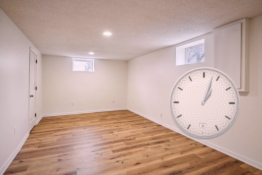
1:03
